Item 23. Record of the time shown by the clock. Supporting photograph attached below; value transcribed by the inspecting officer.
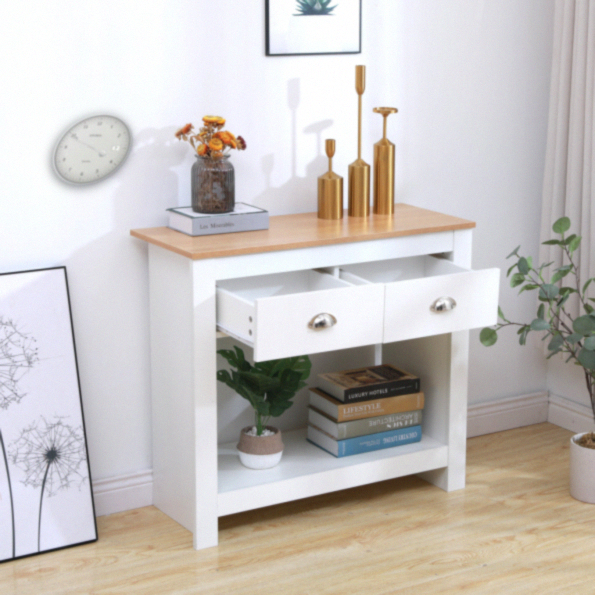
3:49
